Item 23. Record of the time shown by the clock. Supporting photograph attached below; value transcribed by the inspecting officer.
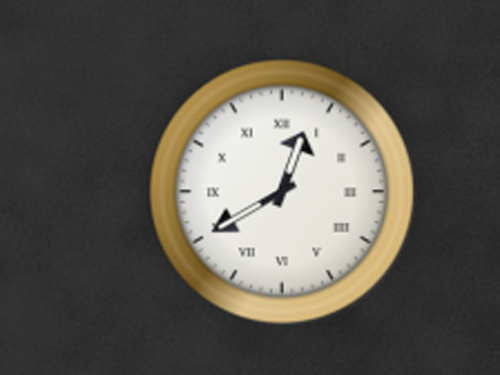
12:40
